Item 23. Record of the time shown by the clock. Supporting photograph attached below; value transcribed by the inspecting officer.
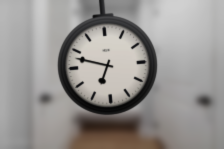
6:48
